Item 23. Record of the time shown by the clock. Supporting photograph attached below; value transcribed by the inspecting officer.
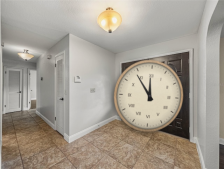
11:54
